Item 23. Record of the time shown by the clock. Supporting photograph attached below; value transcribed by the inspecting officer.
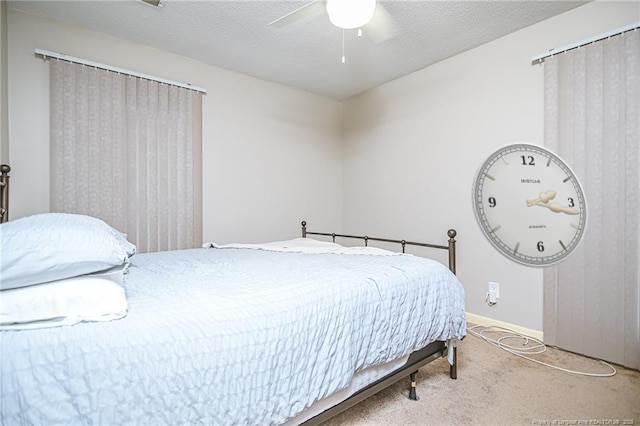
2:17
